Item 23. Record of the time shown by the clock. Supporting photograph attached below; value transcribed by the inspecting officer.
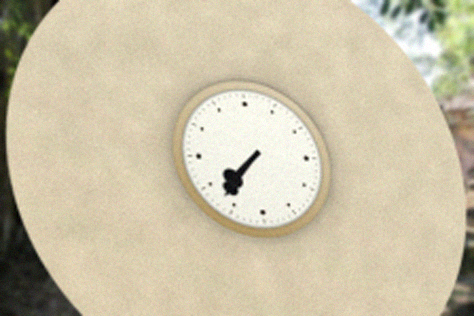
7:37
